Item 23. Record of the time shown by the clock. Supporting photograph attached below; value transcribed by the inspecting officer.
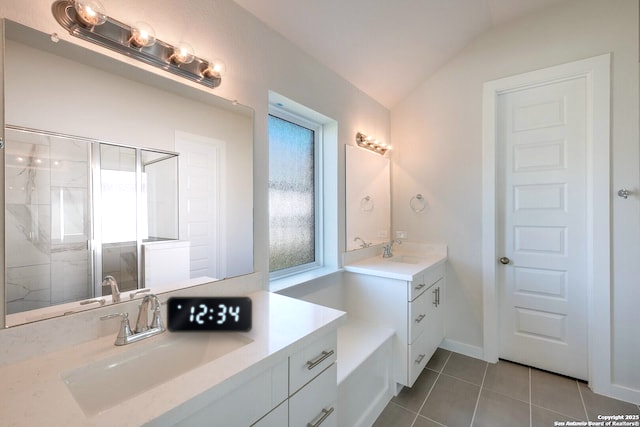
12:34
